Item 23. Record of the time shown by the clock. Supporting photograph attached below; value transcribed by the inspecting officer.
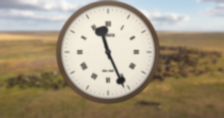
11:26
